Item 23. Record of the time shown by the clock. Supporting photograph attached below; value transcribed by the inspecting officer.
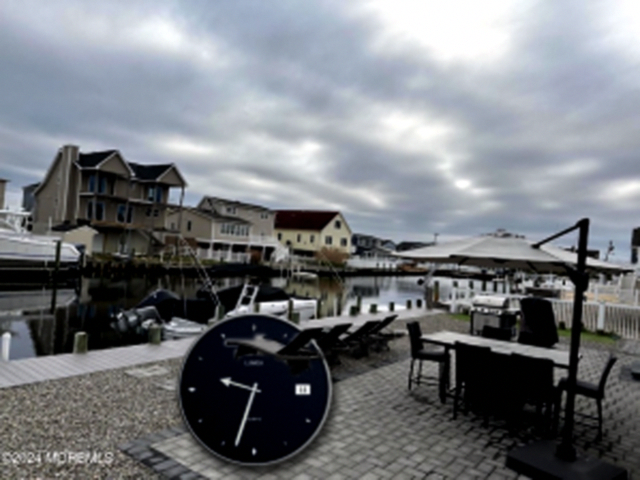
9:33
